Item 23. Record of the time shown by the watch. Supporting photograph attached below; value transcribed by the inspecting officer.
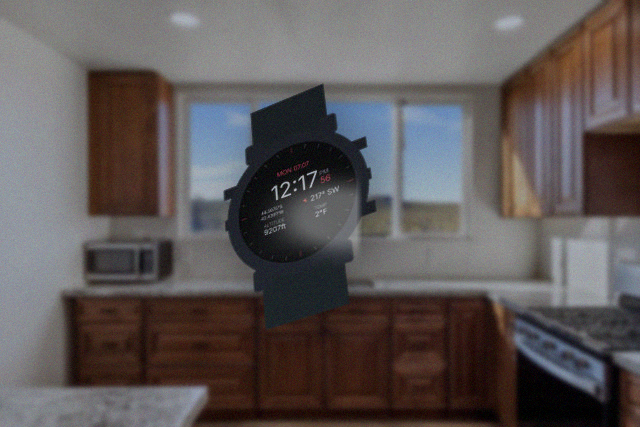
12:17:56
